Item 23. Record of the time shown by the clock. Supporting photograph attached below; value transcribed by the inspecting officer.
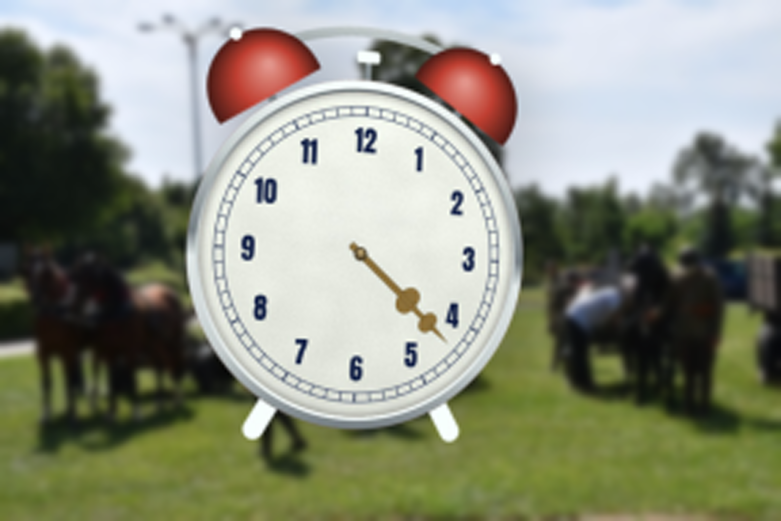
4:22
